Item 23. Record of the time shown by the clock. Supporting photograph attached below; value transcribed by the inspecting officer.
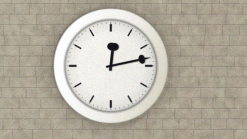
12:13
